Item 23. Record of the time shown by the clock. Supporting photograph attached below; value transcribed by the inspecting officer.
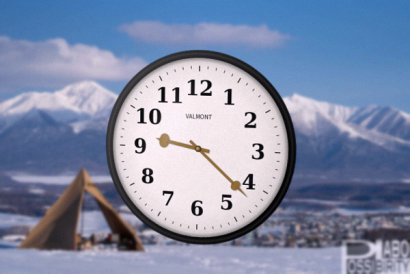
9:22
